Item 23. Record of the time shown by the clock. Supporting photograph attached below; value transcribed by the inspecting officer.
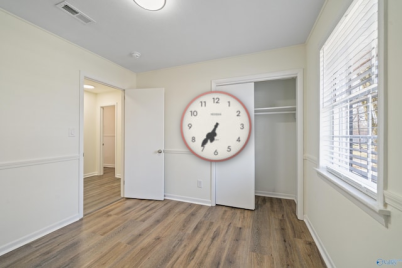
6:36
